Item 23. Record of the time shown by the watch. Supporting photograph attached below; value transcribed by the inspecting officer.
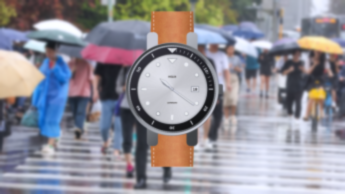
10:21
